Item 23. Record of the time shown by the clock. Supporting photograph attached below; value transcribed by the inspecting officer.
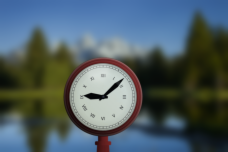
9:08
